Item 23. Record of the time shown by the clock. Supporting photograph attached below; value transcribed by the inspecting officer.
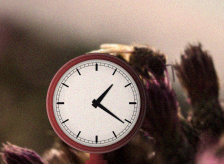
1:21
